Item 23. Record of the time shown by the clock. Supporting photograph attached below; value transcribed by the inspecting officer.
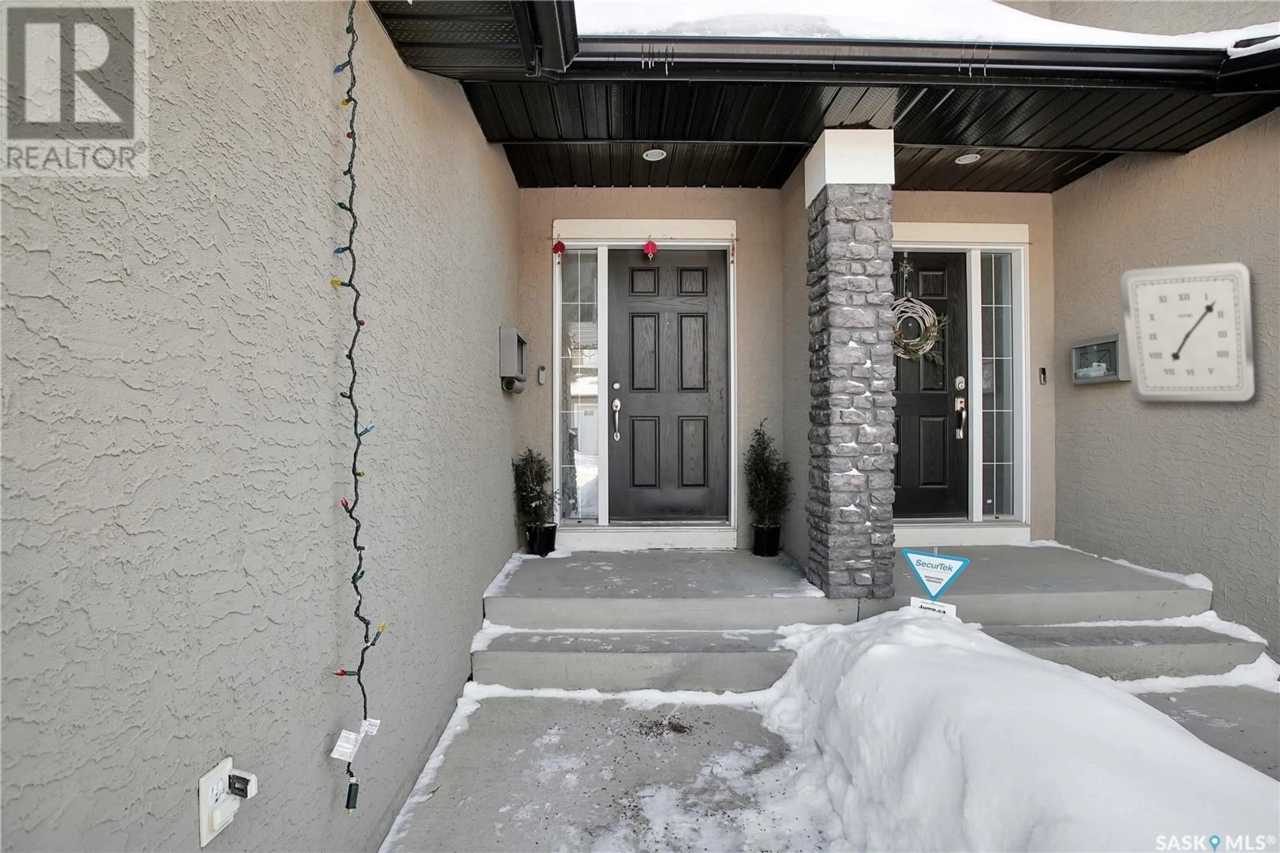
7:07
